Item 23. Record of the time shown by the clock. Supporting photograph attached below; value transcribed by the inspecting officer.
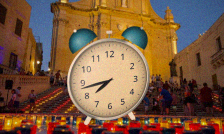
7:43
